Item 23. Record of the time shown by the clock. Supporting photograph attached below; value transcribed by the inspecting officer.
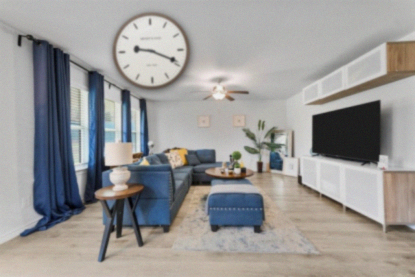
9:19
